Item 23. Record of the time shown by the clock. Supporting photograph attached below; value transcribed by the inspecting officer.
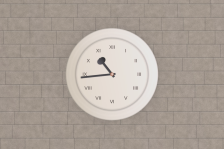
10:44
